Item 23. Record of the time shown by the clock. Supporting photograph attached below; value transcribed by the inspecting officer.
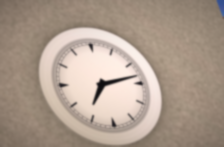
7:13
